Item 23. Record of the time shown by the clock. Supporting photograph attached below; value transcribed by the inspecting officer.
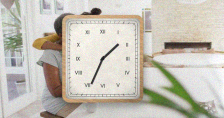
1:34
